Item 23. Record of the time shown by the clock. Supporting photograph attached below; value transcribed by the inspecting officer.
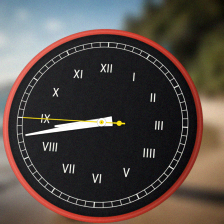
8:42:45
